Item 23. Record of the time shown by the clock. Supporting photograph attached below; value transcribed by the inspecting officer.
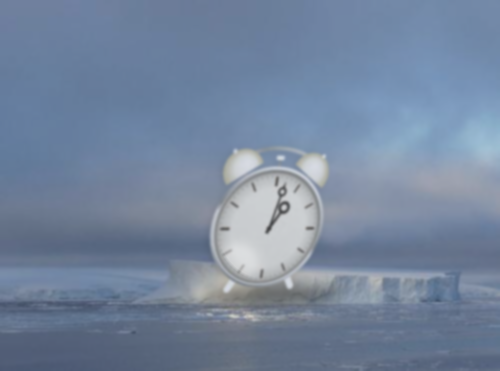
1:02
